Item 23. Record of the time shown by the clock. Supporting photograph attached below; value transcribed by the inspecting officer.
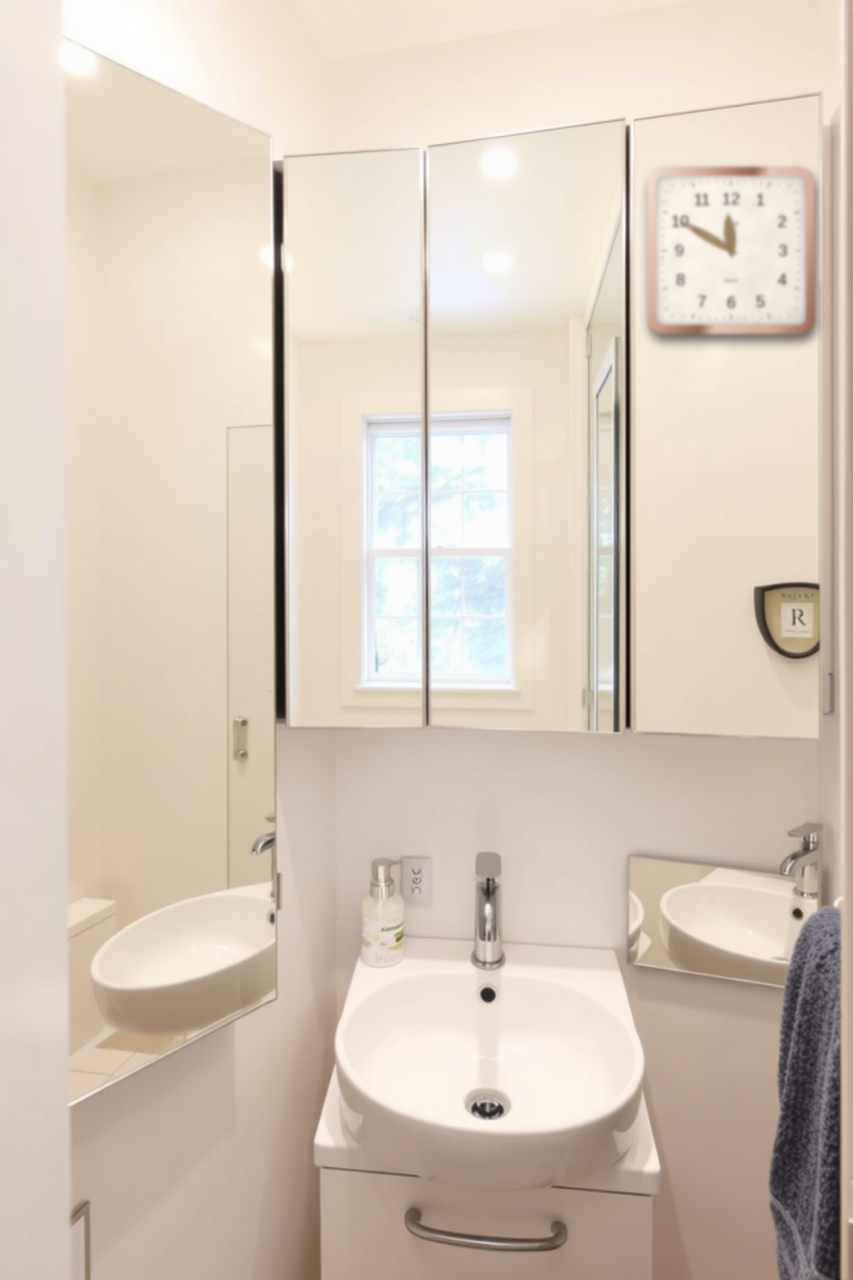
11:50
